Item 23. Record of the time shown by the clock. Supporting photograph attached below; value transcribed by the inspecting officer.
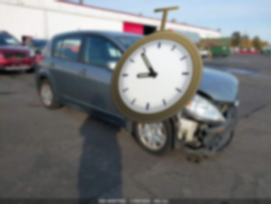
8:54
